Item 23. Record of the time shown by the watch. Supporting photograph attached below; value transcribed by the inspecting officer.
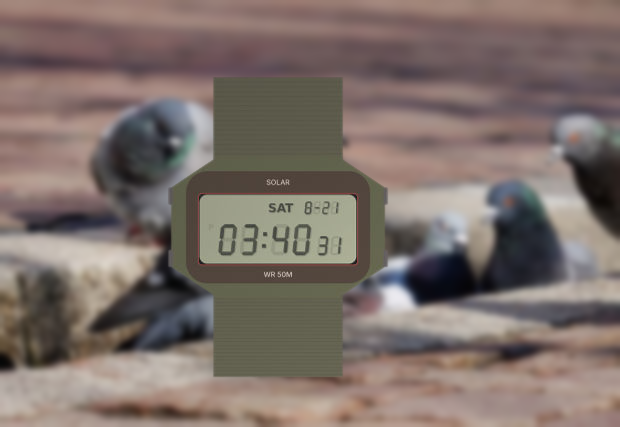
3:40:31
